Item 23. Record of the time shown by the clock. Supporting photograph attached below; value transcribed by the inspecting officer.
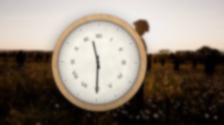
11:30
